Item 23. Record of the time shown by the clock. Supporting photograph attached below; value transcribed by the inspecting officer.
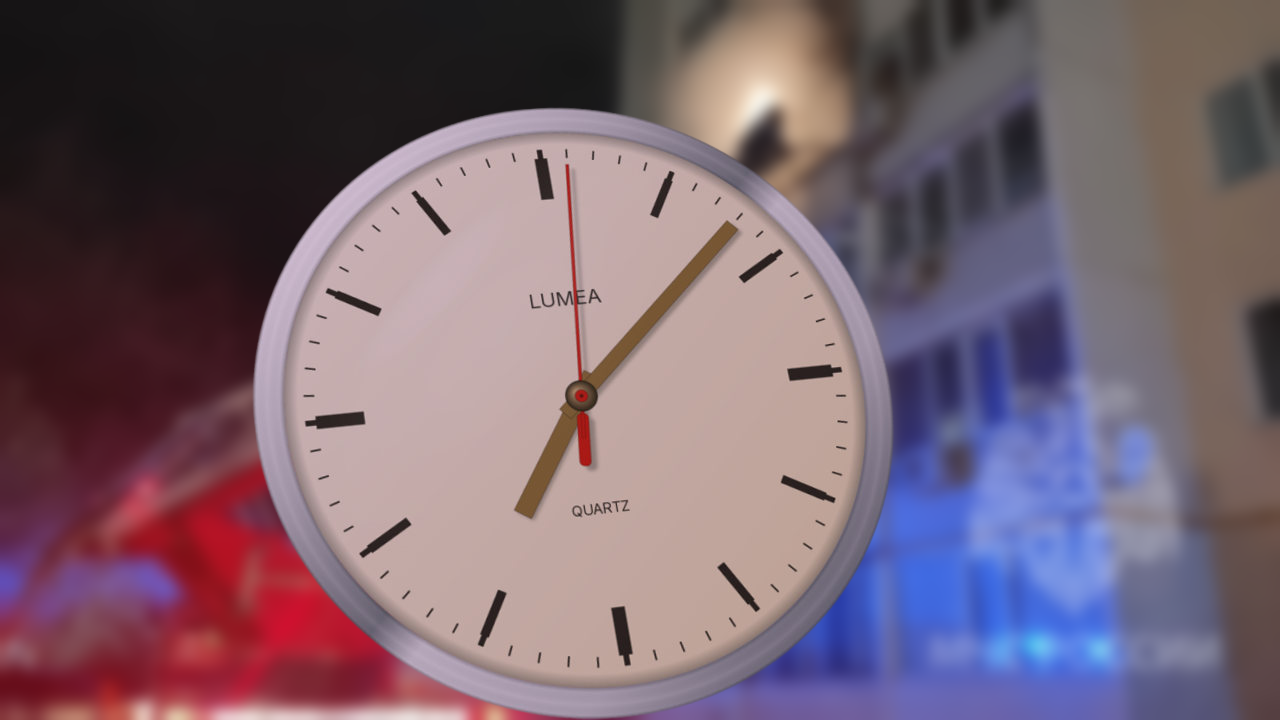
7:08:01
